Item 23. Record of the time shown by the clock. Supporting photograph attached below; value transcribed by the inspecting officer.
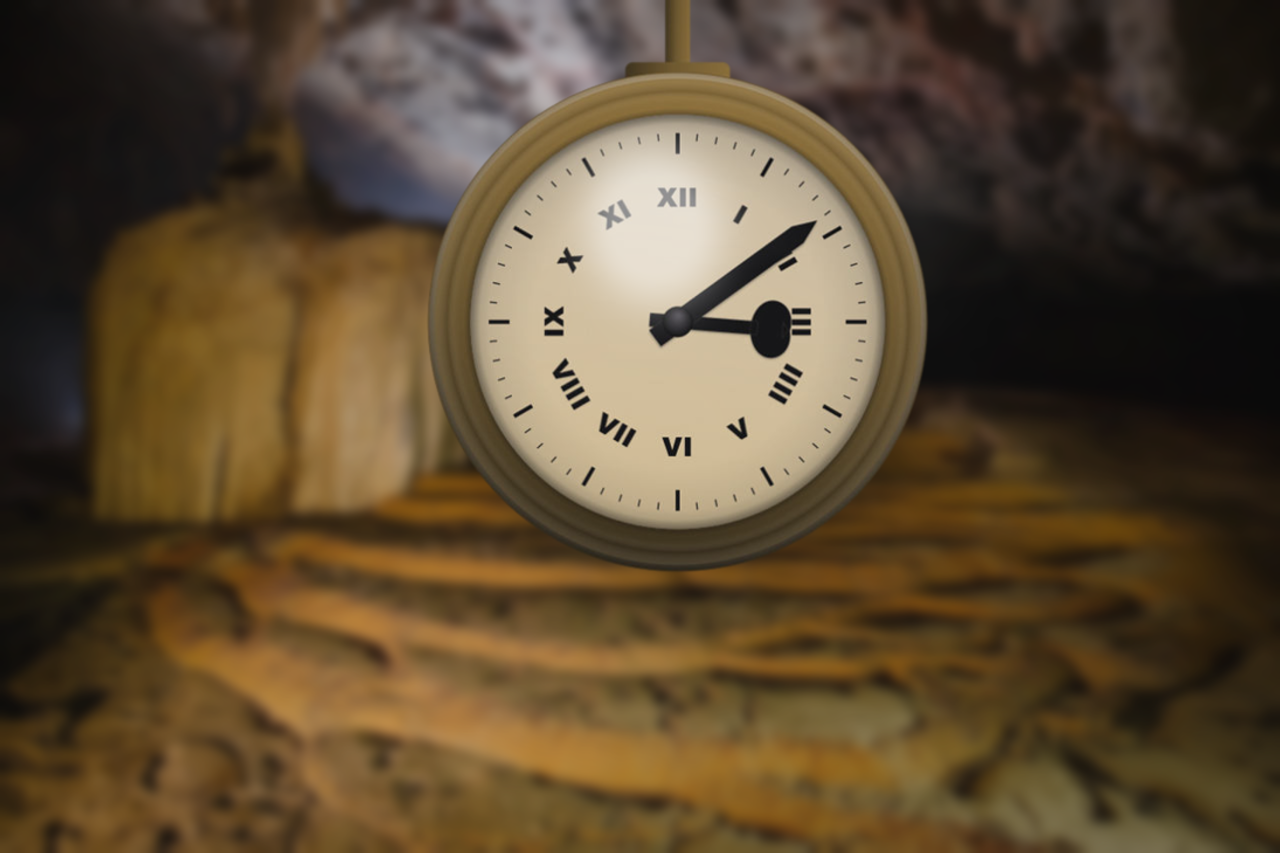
3:09
